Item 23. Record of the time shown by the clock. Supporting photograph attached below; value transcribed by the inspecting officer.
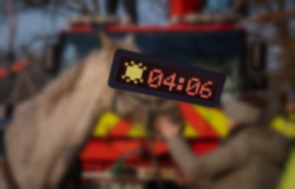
4:06
